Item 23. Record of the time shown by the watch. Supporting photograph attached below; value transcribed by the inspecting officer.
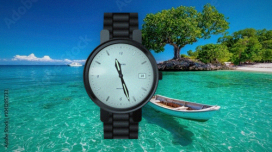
11:27
